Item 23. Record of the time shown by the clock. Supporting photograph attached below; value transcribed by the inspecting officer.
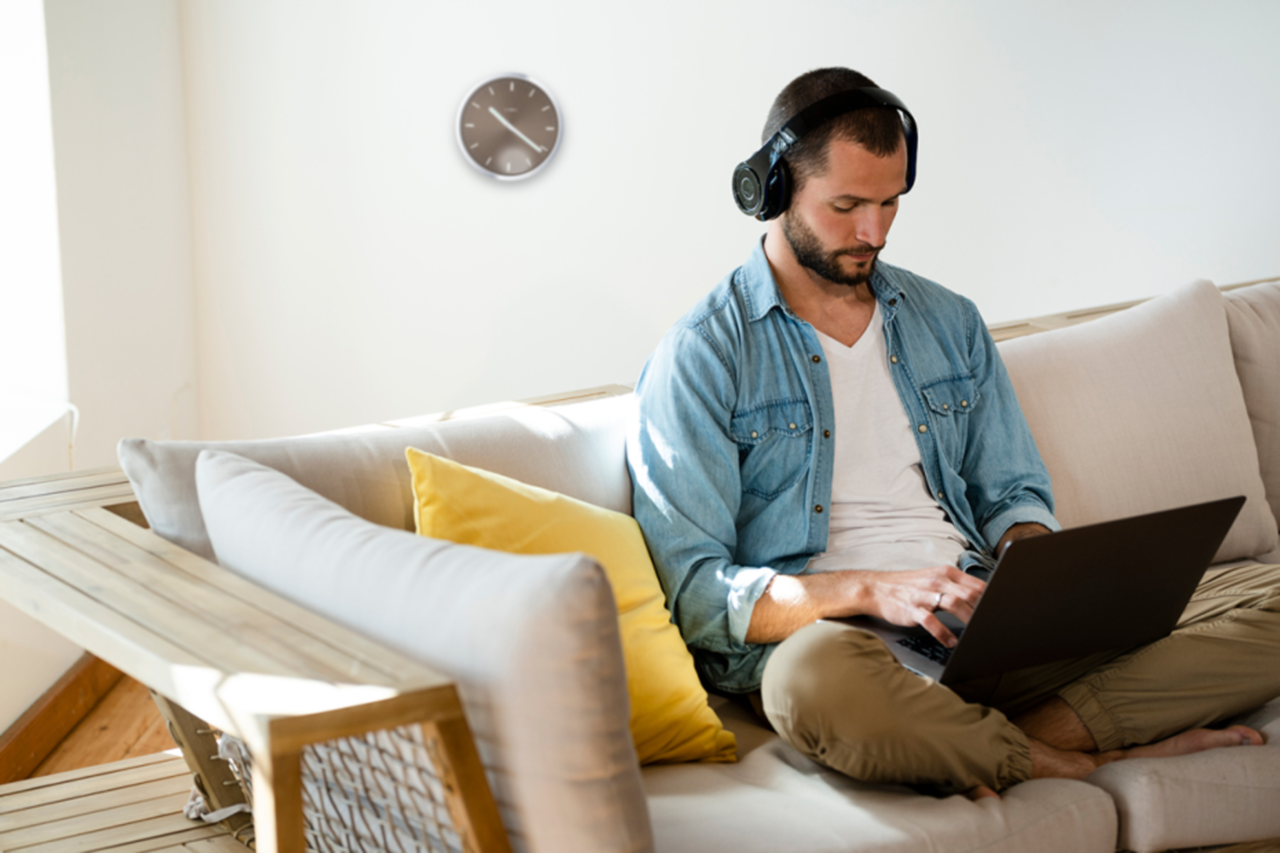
10:21
